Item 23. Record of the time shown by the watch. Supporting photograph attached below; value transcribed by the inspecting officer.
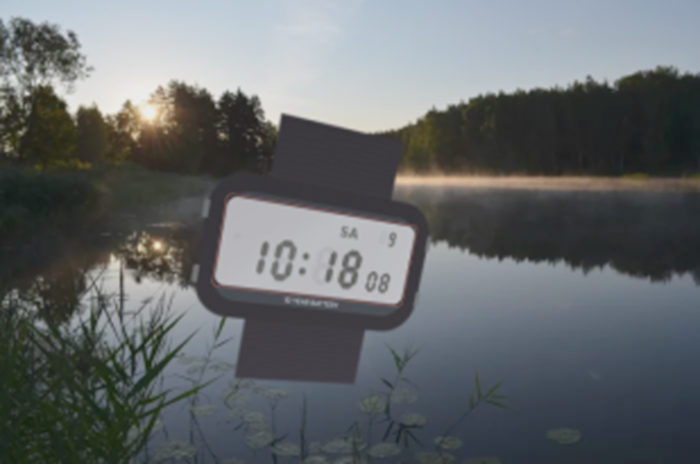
10:18:08
